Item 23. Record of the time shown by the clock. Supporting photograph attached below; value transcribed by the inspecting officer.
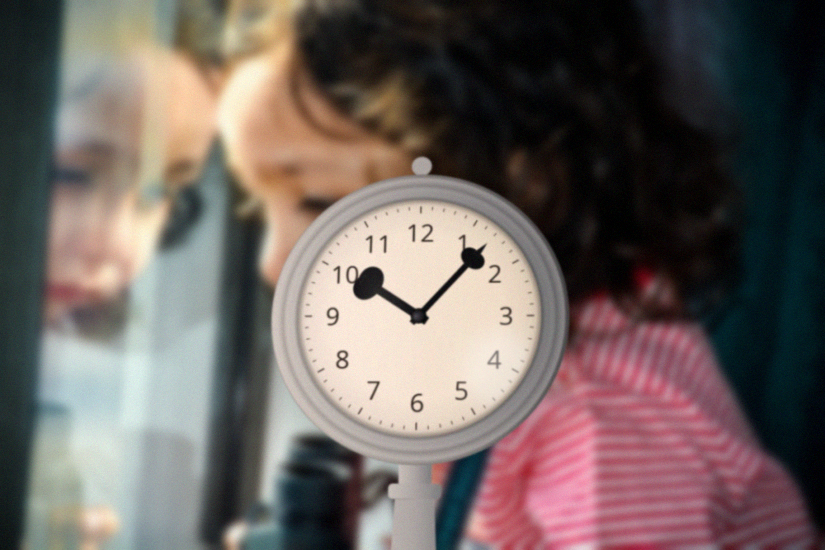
10:07
